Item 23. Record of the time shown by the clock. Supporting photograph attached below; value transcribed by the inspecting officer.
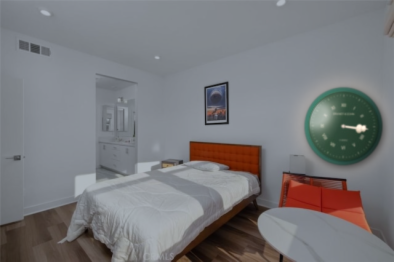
3:16
